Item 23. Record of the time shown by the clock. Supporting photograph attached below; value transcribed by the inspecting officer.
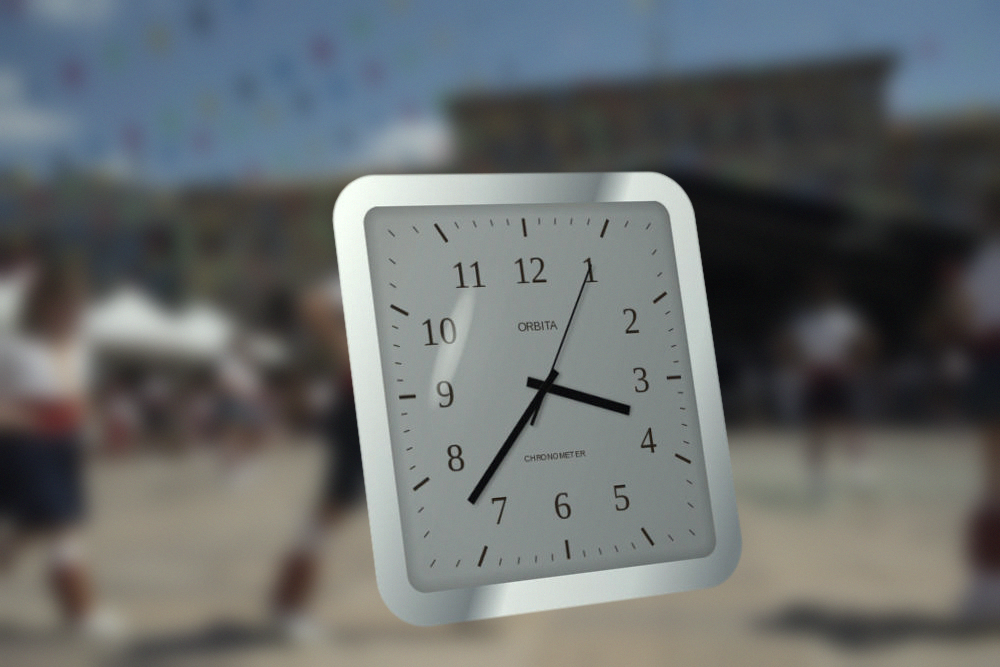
3:37:05
